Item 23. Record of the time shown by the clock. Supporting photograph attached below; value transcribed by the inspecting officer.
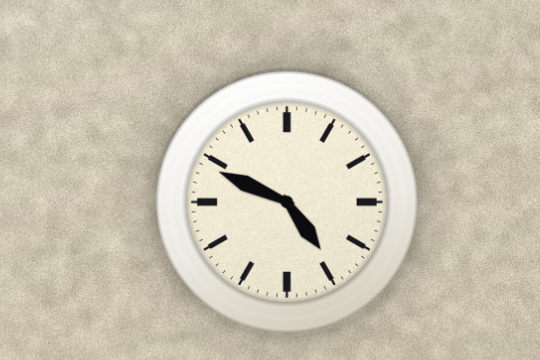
4:49
